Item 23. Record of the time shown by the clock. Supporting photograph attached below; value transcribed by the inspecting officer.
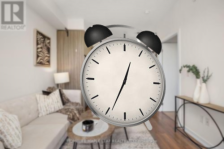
12:34
